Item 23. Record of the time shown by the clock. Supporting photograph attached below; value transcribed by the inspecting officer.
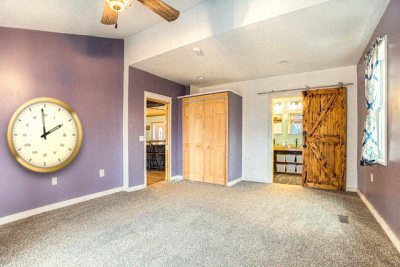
1:59
